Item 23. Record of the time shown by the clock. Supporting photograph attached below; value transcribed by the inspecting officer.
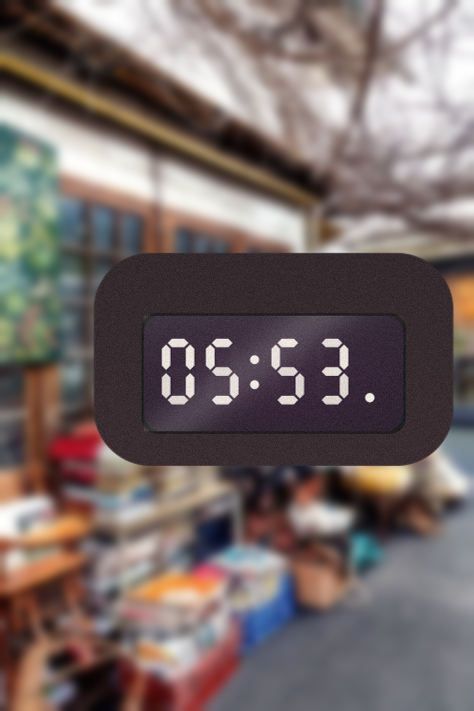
5:53
